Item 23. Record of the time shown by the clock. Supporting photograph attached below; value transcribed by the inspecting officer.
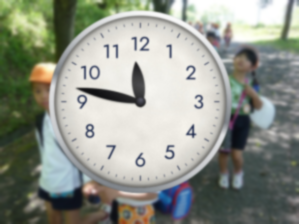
11:47
